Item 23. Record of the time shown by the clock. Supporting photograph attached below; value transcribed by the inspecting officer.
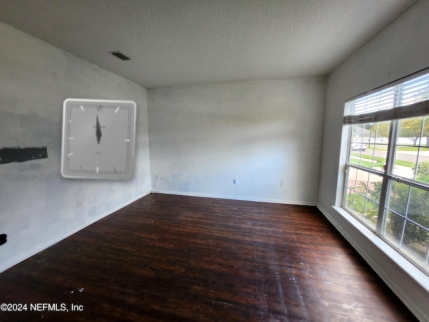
11:59
